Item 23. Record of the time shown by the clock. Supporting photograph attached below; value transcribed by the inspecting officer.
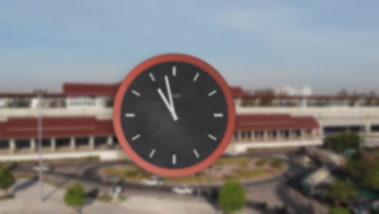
10:58
